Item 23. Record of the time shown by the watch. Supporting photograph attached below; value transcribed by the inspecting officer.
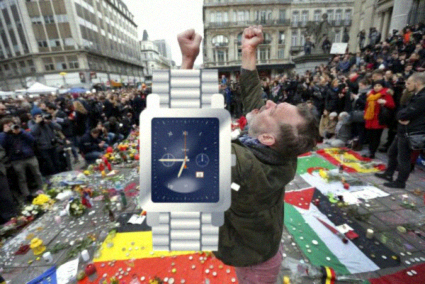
6:45
